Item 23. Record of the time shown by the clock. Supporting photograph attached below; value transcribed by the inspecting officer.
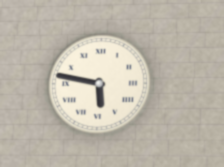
5:47
